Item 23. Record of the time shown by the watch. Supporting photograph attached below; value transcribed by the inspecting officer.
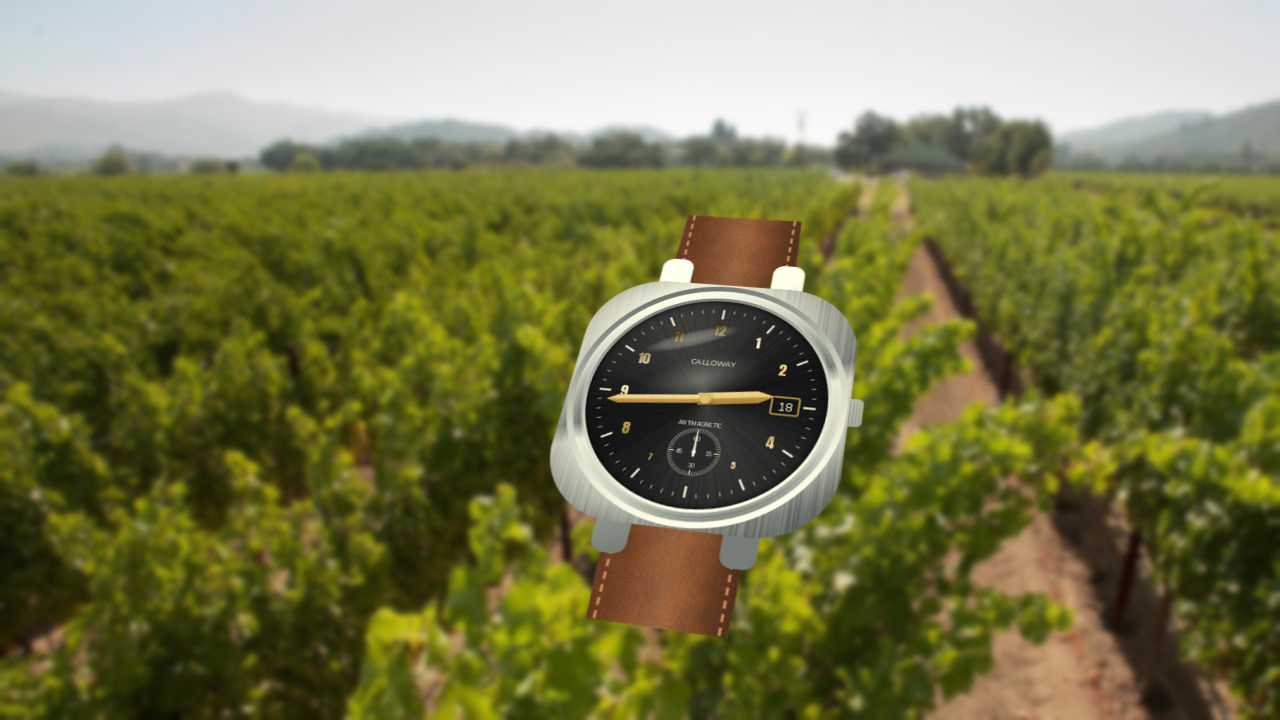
2:44
